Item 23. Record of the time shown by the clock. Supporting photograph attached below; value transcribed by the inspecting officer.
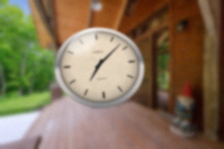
7:08
